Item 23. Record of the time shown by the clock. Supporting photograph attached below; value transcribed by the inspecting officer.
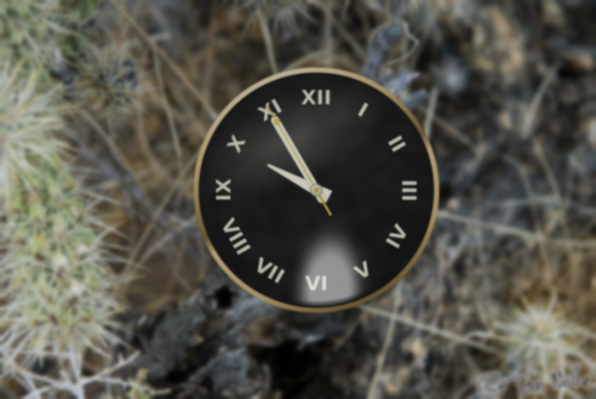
9:54:55
